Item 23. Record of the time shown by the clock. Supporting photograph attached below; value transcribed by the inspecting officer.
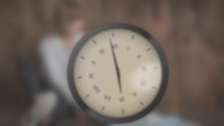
5:59
